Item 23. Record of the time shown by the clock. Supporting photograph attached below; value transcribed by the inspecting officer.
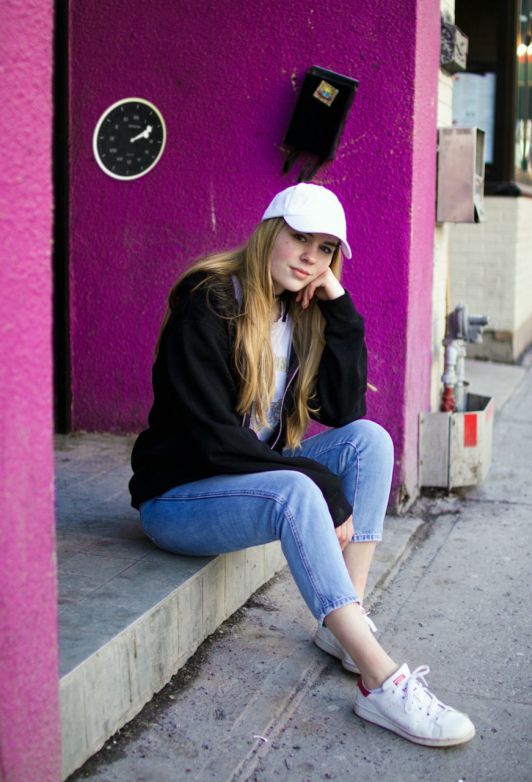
2:09
